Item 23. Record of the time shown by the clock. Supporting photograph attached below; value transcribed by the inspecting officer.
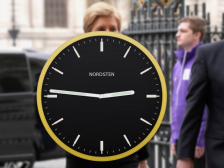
2:46
